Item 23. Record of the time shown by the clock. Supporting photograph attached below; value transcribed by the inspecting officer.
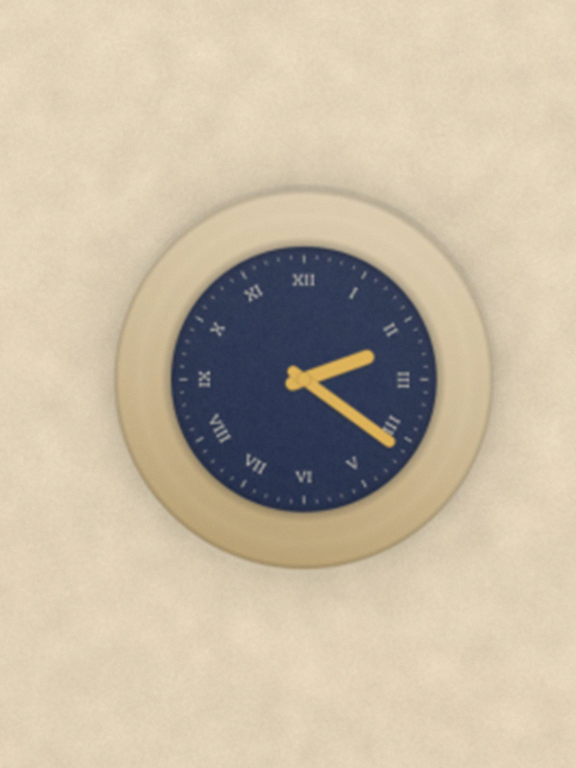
2:21
